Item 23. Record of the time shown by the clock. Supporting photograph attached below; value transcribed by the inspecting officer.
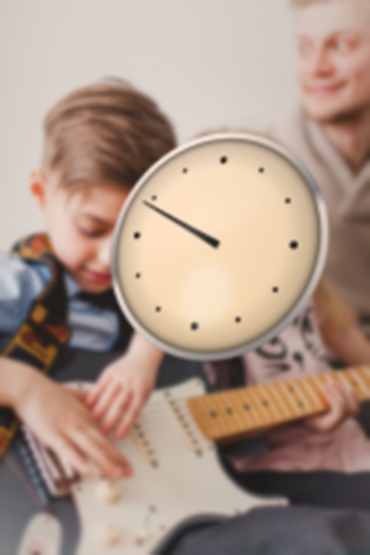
9:49
